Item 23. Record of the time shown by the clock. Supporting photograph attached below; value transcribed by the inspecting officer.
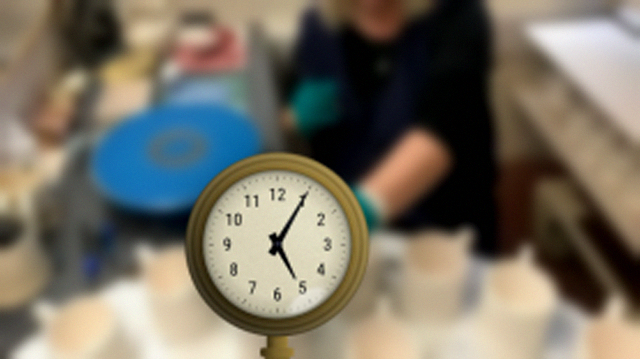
5:05
